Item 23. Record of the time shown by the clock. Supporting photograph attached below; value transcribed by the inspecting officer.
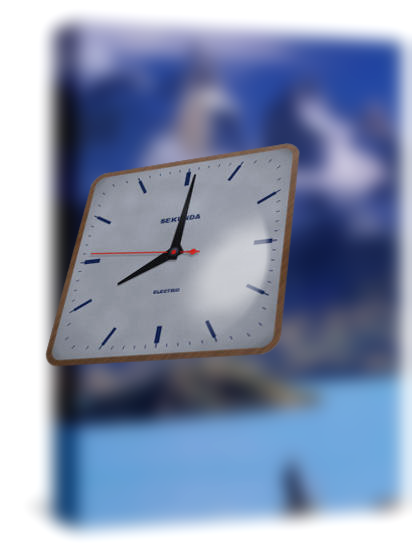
8:00:46
